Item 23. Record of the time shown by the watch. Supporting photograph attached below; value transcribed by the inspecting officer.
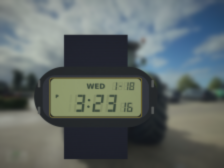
3:23:16
